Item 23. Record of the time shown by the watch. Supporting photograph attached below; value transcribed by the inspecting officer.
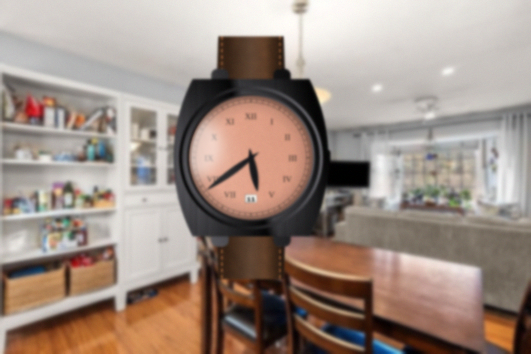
5:39
